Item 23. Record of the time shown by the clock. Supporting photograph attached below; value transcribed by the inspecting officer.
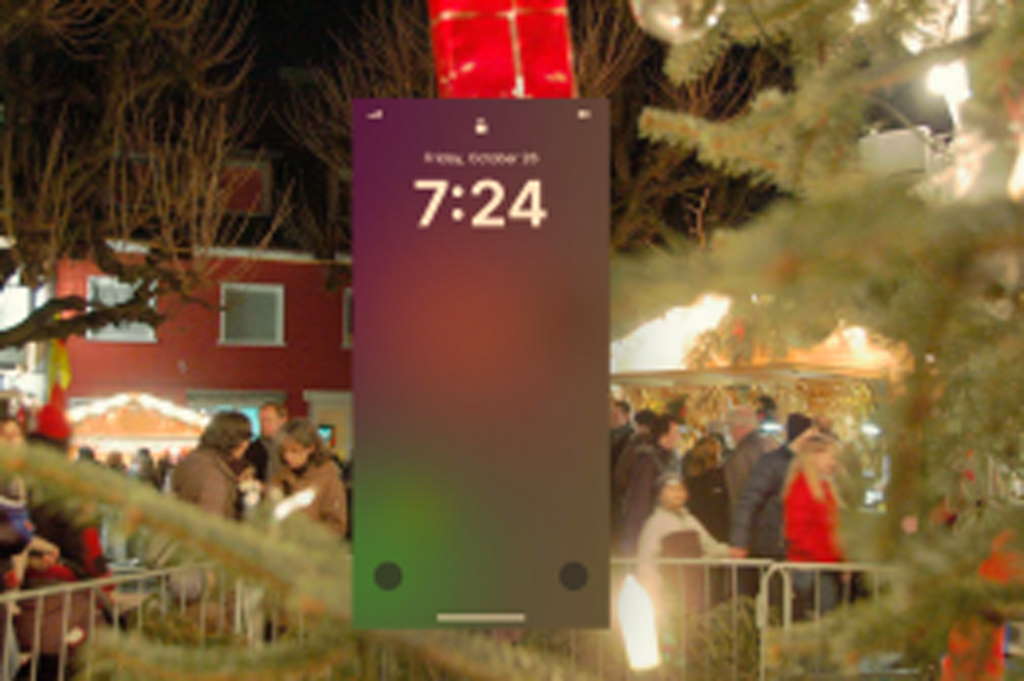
7:24
